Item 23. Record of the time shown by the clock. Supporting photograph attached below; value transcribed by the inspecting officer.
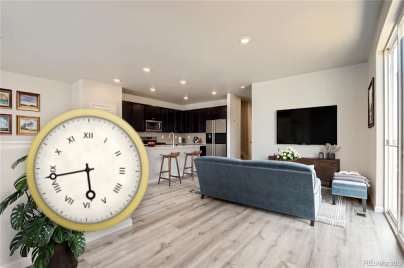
5:43
